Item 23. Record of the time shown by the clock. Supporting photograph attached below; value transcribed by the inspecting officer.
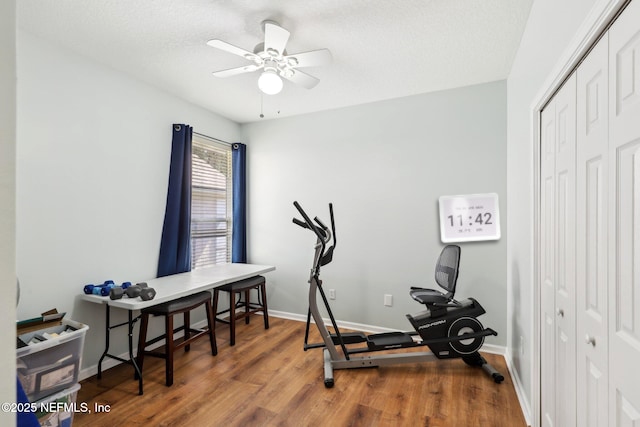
11:42
